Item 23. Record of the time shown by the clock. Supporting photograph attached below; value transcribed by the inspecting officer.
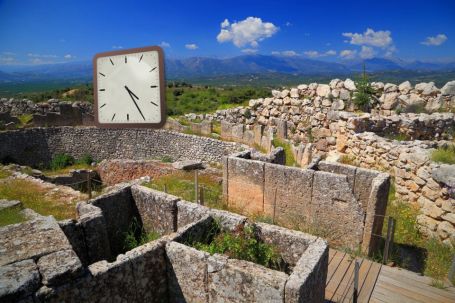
4:25
